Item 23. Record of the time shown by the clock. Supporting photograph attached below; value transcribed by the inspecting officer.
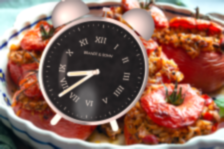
8:38
